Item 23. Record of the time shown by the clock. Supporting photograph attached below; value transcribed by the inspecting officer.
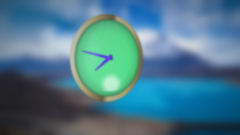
7:47
